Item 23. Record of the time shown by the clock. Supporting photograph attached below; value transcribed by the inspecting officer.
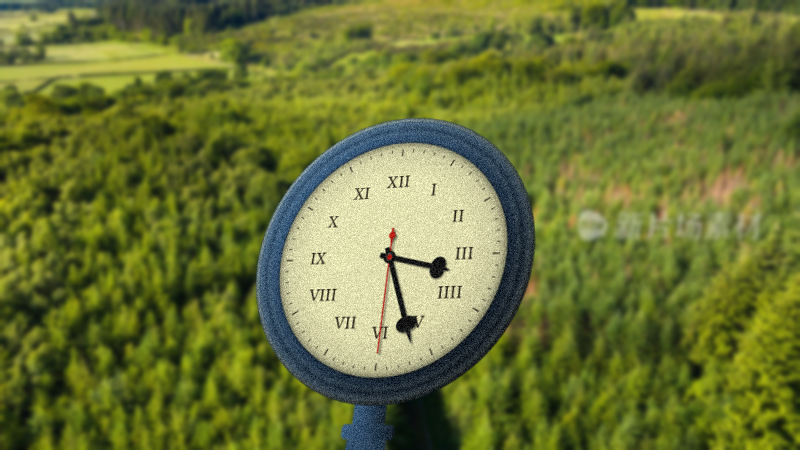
3:26:30
